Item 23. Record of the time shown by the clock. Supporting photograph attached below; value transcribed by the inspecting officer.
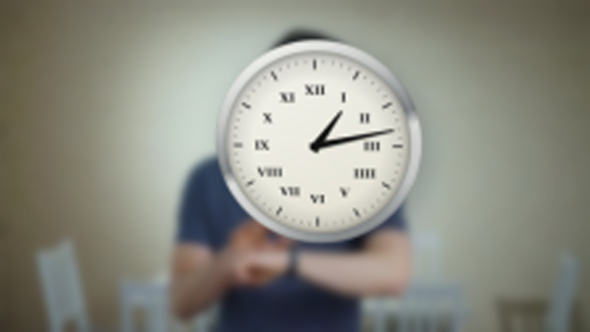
1:13
